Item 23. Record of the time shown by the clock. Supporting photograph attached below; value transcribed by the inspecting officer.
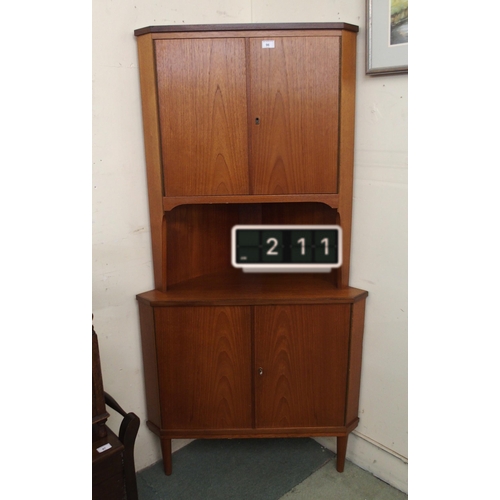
2:11
